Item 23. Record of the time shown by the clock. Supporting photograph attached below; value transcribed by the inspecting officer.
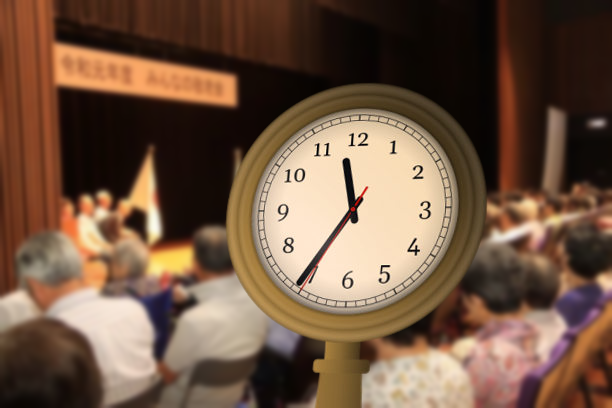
11:35:35
